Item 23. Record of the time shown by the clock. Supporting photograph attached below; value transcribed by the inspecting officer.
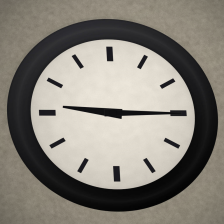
9:15
